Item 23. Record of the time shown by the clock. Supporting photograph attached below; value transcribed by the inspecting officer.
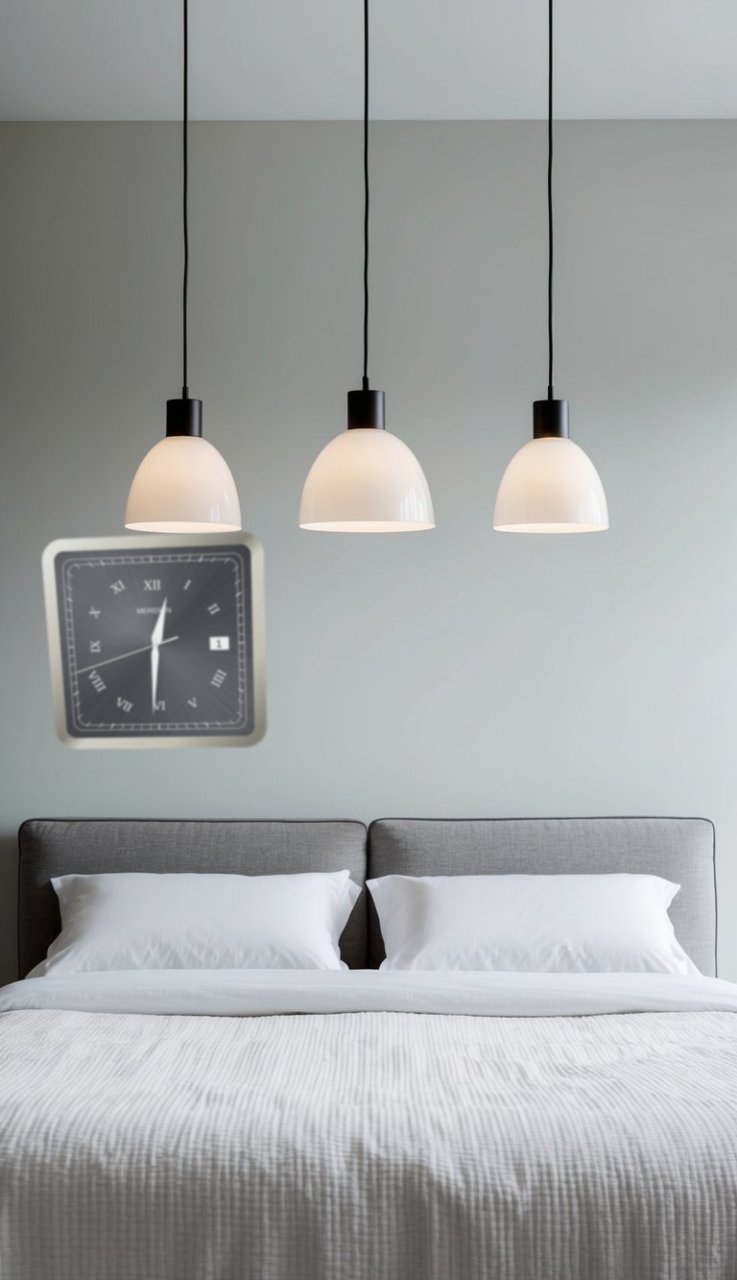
12:30:42
